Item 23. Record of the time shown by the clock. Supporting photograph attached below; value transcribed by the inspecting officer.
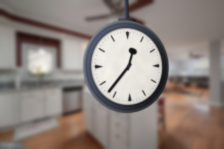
12:37
